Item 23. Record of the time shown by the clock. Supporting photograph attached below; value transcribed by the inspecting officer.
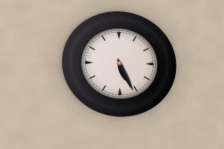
5:26
